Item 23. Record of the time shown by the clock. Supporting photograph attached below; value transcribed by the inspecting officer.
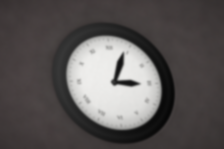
3:04
